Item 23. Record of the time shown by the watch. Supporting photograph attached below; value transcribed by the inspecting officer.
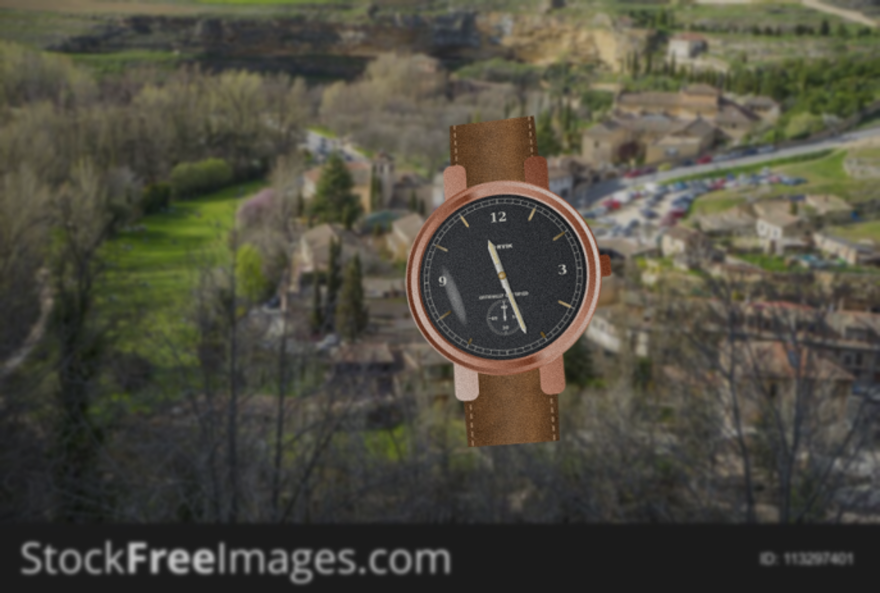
11:27
